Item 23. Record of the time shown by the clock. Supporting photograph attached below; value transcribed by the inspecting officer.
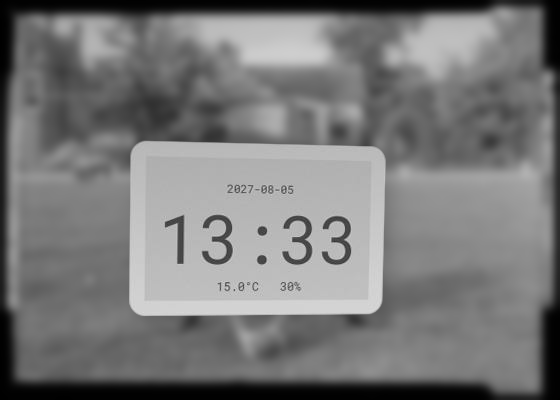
13:33
